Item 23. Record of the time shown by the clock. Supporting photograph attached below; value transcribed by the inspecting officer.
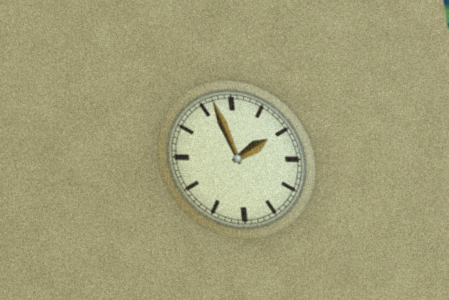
1:57
